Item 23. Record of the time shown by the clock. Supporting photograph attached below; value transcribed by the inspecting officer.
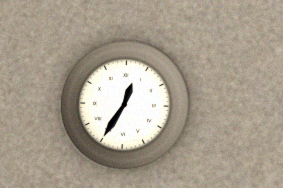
12:35
